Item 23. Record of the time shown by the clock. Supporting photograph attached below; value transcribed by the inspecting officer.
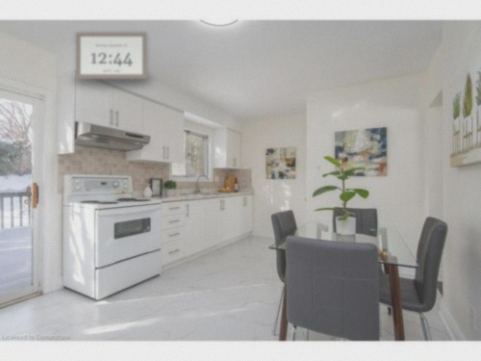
12:44
